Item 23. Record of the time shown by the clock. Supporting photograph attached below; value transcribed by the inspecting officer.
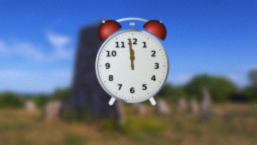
11:59
